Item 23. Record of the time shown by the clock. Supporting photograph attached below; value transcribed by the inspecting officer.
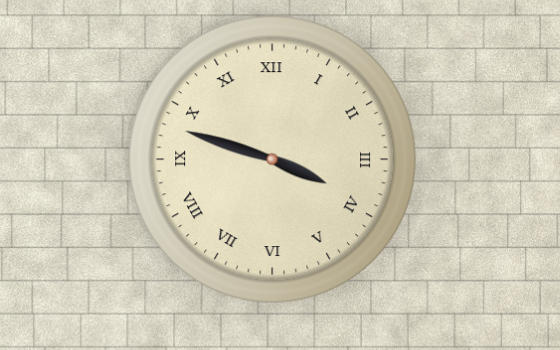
3:48
